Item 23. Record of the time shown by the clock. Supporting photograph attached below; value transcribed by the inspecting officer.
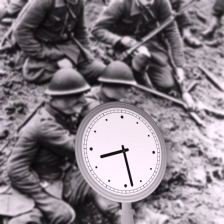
8:28
